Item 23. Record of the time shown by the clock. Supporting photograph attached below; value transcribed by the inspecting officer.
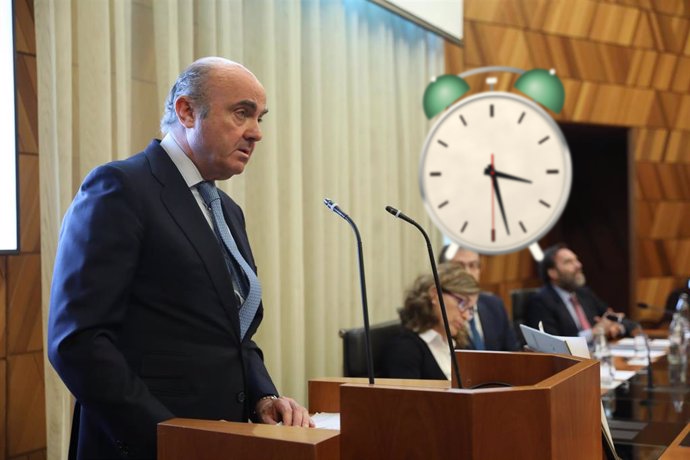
3:27:30
